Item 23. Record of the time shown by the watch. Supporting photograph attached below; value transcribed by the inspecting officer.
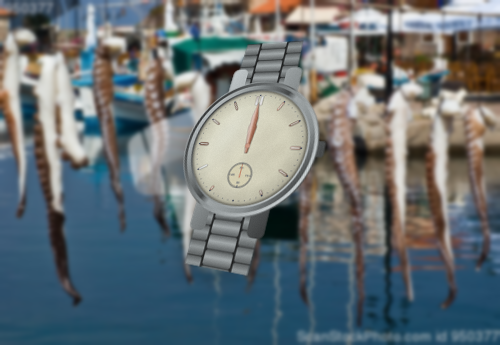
12:00
